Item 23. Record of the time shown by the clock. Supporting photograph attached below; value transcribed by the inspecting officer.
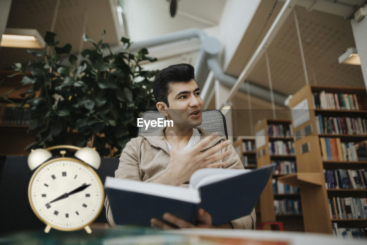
8:11
